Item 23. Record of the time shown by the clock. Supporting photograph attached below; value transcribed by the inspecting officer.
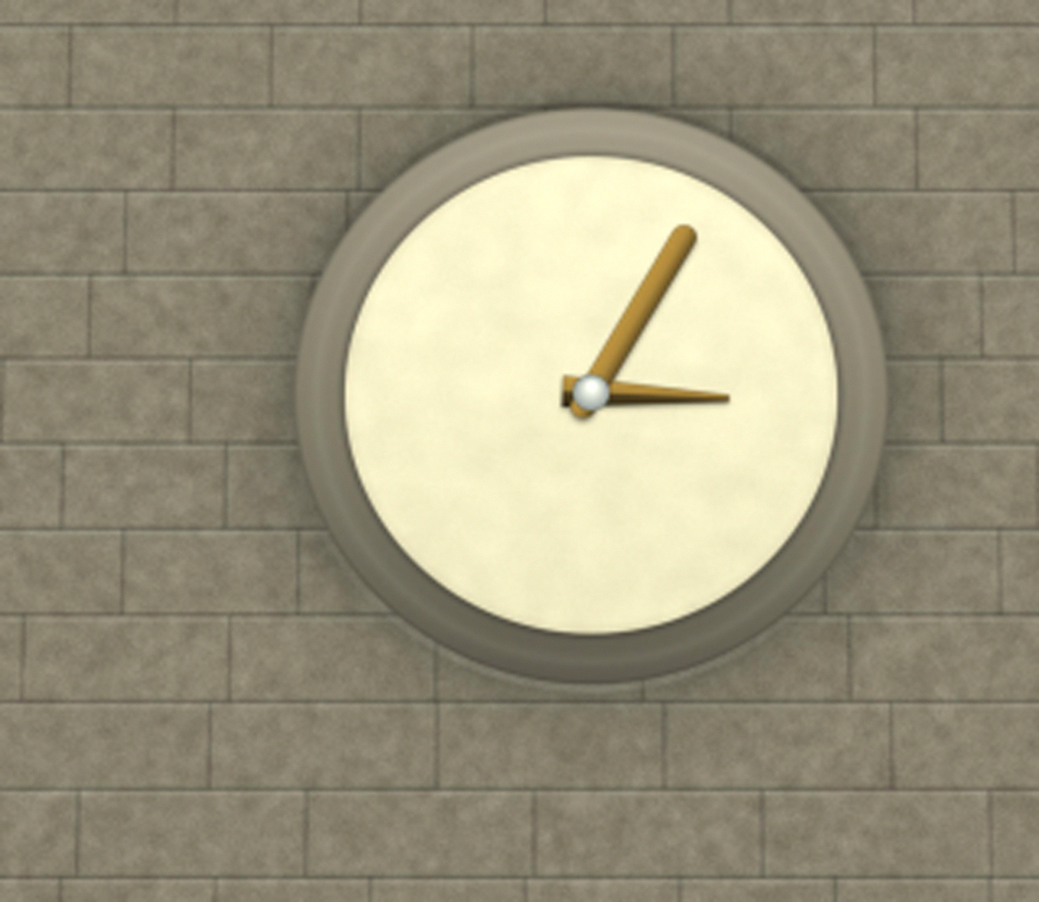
3:05
